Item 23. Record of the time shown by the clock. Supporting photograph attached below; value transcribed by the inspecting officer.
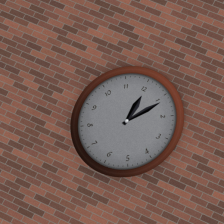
12:06
